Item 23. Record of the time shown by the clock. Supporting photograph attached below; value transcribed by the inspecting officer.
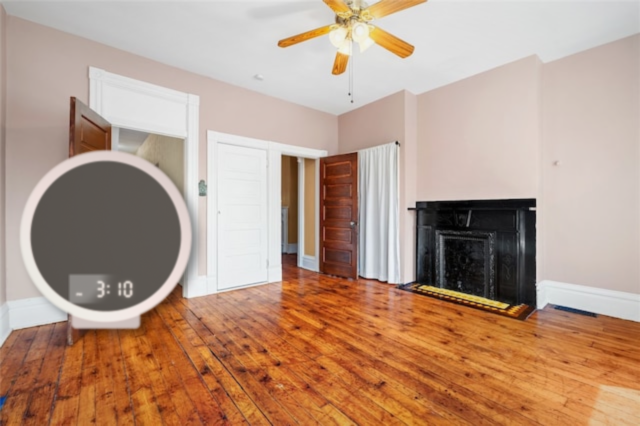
3:10
